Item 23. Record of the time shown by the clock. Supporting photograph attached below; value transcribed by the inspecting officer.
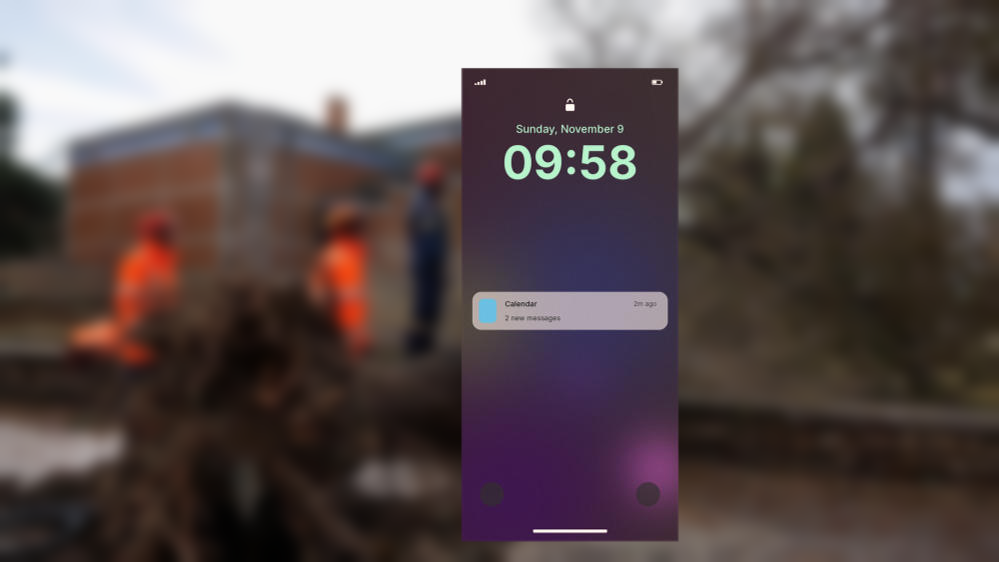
9:58
